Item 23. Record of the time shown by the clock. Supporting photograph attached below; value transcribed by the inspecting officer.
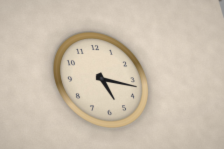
5:17
